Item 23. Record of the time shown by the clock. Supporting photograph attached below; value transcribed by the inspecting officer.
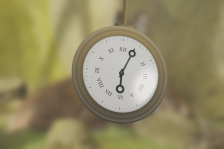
6:04
